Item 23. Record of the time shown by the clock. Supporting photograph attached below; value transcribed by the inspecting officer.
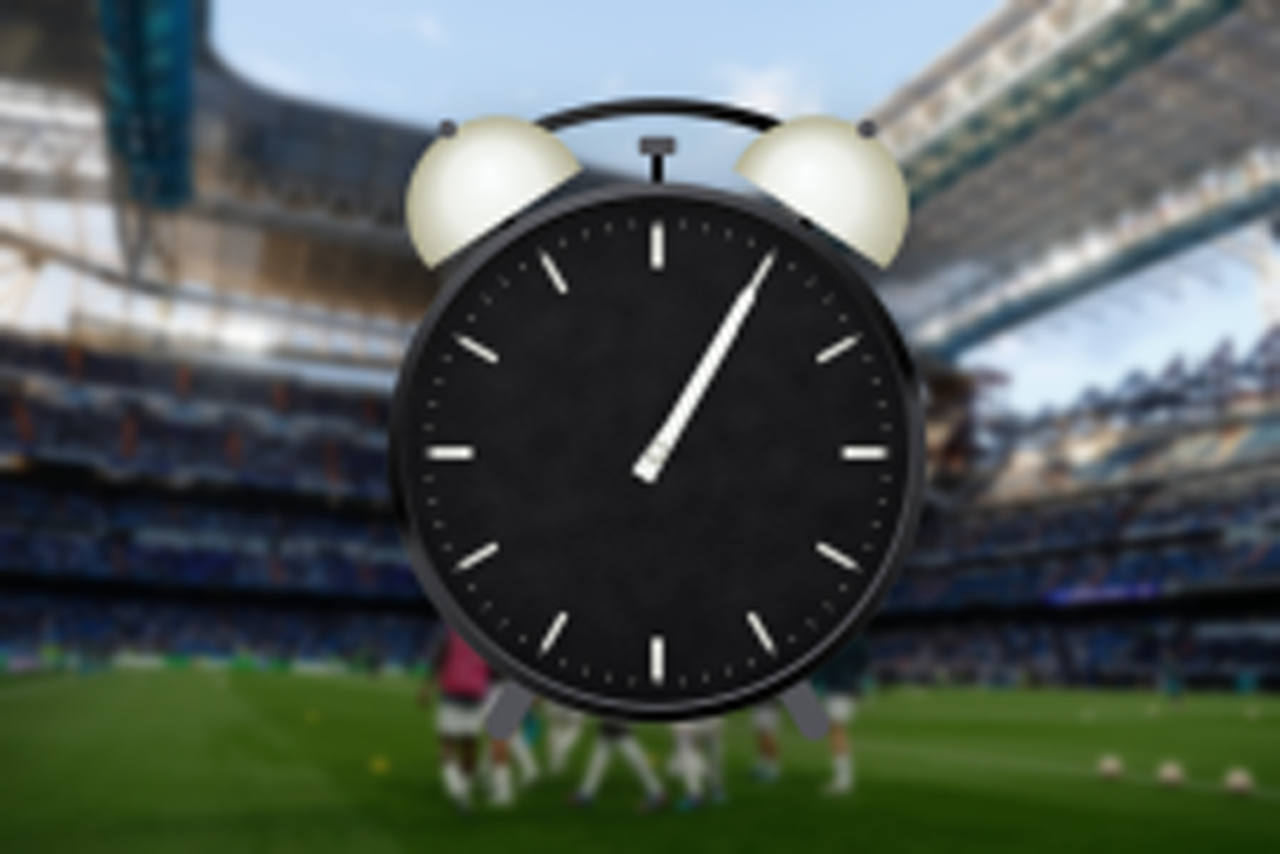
1:05
